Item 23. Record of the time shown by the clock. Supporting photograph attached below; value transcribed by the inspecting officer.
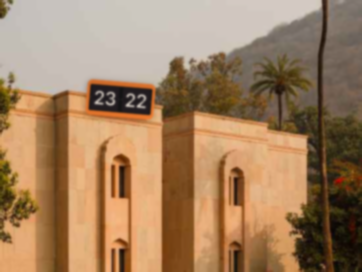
23:22
